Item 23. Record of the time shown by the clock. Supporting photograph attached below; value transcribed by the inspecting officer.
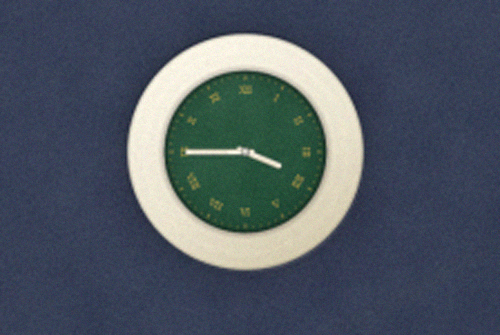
3:45
